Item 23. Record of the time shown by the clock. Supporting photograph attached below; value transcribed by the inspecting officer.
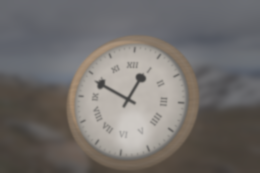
12:49
